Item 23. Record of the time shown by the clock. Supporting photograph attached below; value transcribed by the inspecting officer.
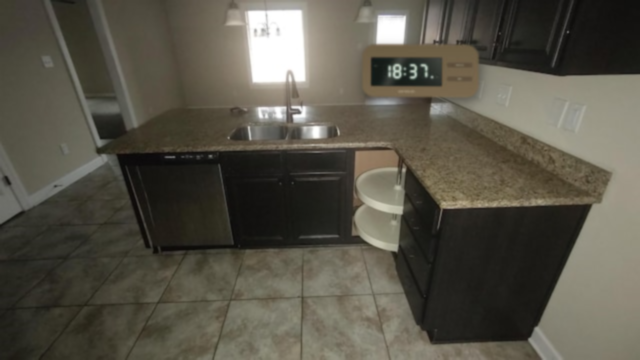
18:37
